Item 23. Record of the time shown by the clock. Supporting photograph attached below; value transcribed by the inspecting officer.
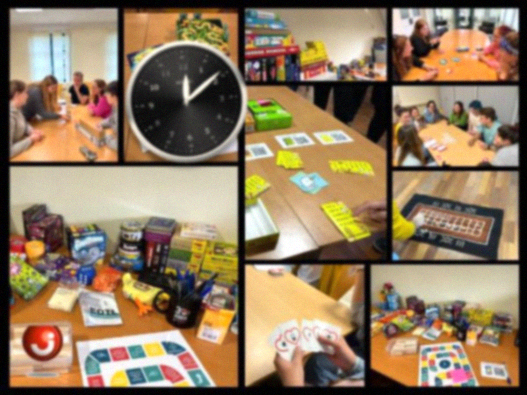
12:09
